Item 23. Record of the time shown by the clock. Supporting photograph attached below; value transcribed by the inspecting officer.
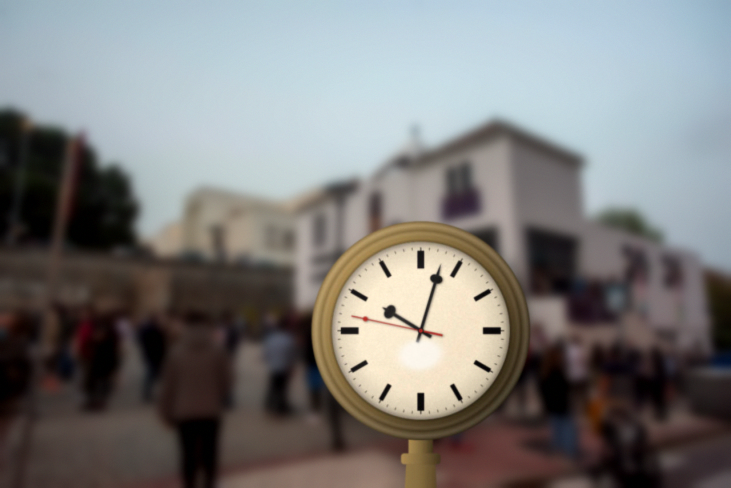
10:02:47
